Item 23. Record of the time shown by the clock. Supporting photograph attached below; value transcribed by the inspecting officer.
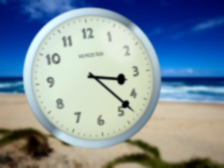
3:23
